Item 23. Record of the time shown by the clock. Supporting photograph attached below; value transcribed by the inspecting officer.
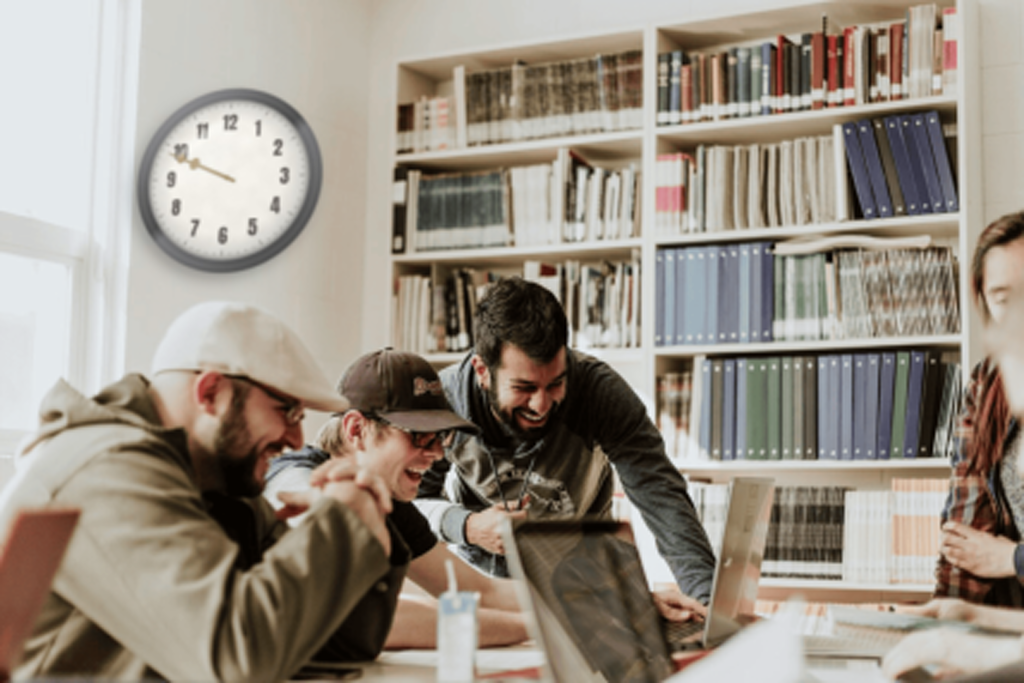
9:49
